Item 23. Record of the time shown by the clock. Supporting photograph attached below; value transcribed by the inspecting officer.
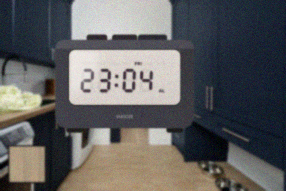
23:04
